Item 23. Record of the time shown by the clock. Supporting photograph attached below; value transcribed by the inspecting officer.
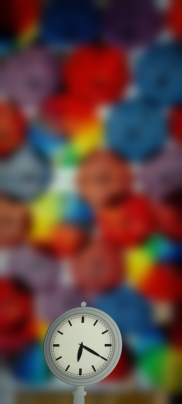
6:20
